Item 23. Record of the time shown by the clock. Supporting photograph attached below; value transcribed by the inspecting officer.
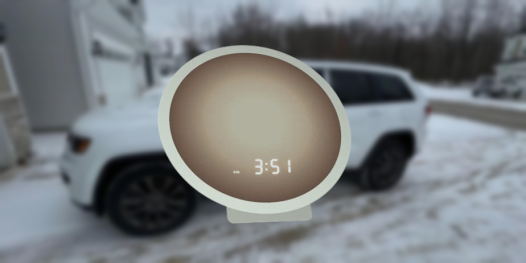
3:51
